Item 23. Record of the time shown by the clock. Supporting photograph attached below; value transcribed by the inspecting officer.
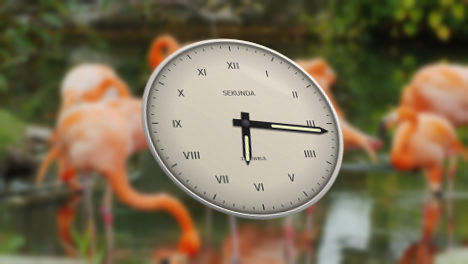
6:16
